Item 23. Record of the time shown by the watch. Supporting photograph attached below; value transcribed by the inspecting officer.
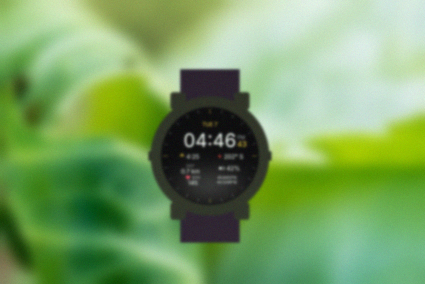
4:46
